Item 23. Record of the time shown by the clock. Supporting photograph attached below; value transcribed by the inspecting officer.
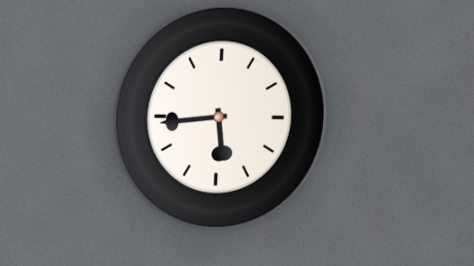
5:44
